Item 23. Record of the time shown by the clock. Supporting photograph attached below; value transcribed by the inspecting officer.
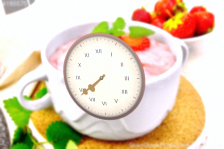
7:39
